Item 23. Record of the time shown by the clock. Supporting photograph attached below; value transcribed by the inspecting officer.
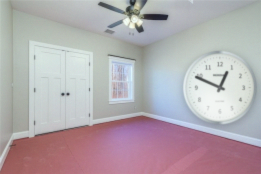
12:49
